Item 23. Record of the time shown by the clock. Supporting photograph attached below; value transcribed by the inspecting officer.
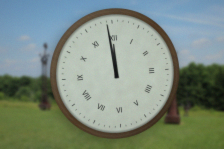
11:59
